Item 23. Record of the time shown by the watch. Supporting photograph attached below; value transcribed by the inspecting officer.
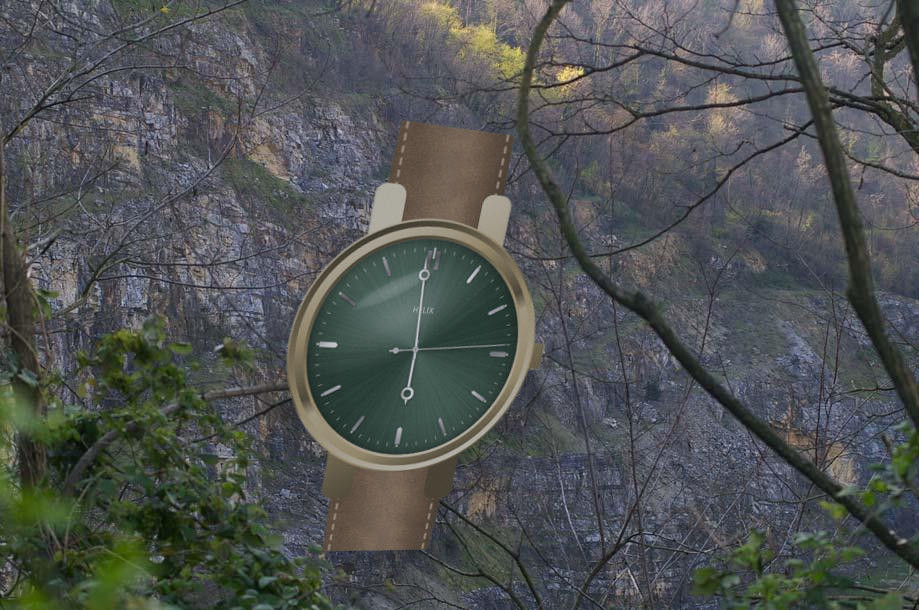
5:59:14
